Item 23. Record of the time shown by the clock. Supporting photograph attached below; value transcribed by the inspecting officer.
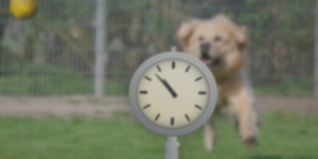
10:53
